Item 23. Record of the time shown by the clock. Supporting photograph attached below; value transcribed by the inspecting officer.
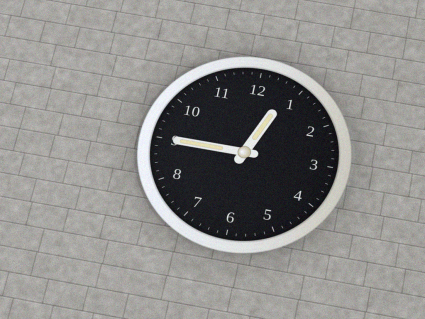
12:45
